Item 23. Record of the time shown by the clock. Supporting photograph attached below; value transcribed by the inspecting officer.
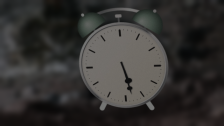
5:28
